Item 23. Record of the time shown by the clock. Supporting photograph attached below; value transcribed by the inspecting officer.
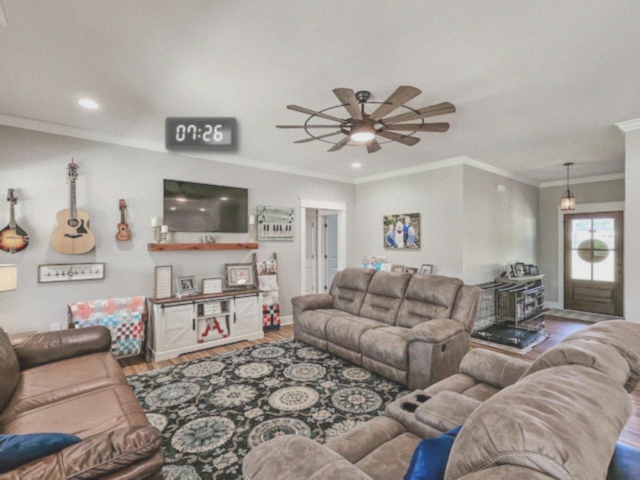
7:26
